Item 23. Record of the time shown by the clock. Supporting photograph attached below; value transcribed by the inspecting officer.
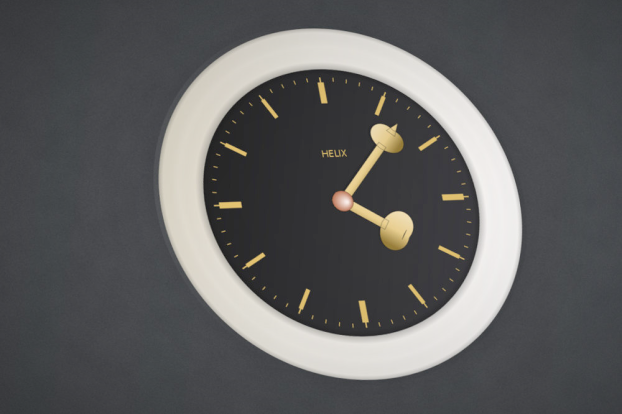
4:07
